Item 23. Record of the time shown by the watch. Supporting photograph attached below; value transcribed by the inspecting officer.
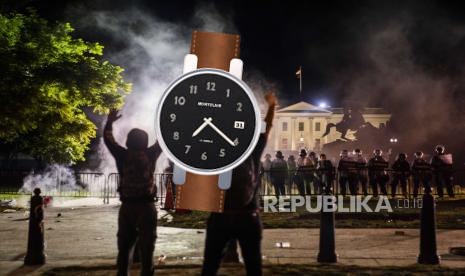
7:21
